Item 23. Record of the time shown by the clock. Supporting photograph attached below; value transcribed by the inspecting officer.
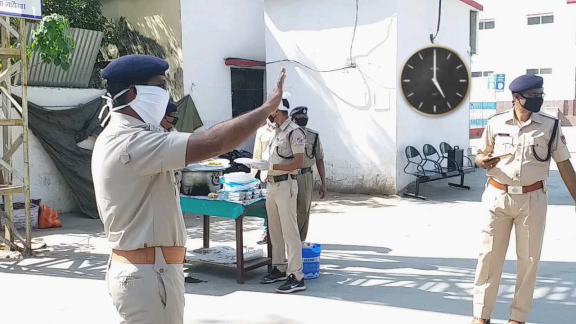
5:00
